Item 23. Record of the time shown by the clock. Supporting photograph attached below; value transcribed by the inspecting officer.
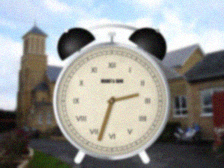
2:33
